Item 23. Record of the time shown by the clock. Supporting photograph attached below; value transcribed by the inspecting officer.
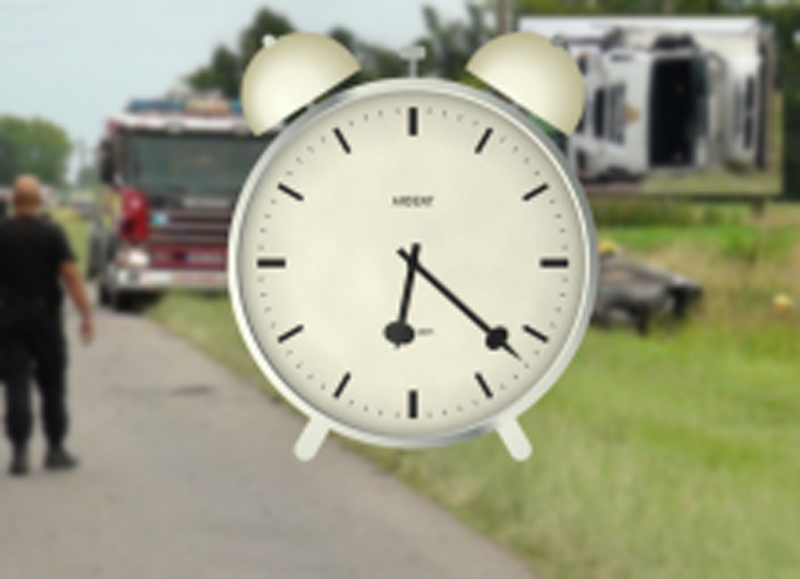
6:22
